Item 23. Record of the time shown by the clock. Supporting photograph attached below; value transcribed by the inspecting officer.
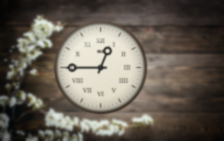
12:45
